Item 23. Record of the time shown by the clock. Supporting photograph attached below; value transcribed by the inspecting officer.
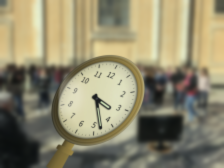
3:23
